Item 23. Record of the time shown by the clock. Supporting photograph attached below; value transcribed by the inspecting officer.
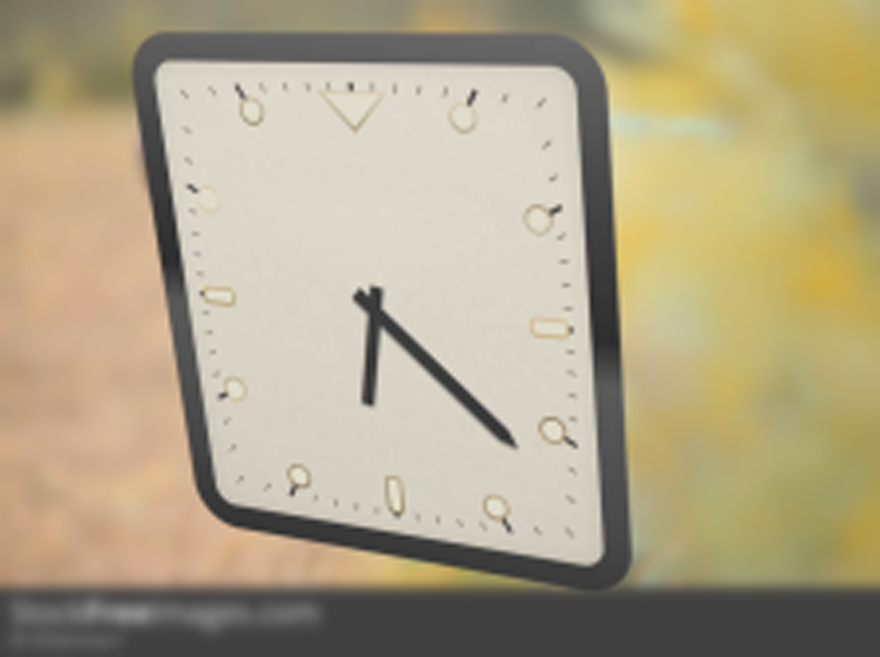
6:22
